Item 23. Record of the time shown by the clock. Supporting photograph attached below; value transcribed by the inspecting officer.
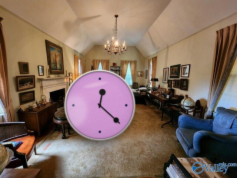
12:22
